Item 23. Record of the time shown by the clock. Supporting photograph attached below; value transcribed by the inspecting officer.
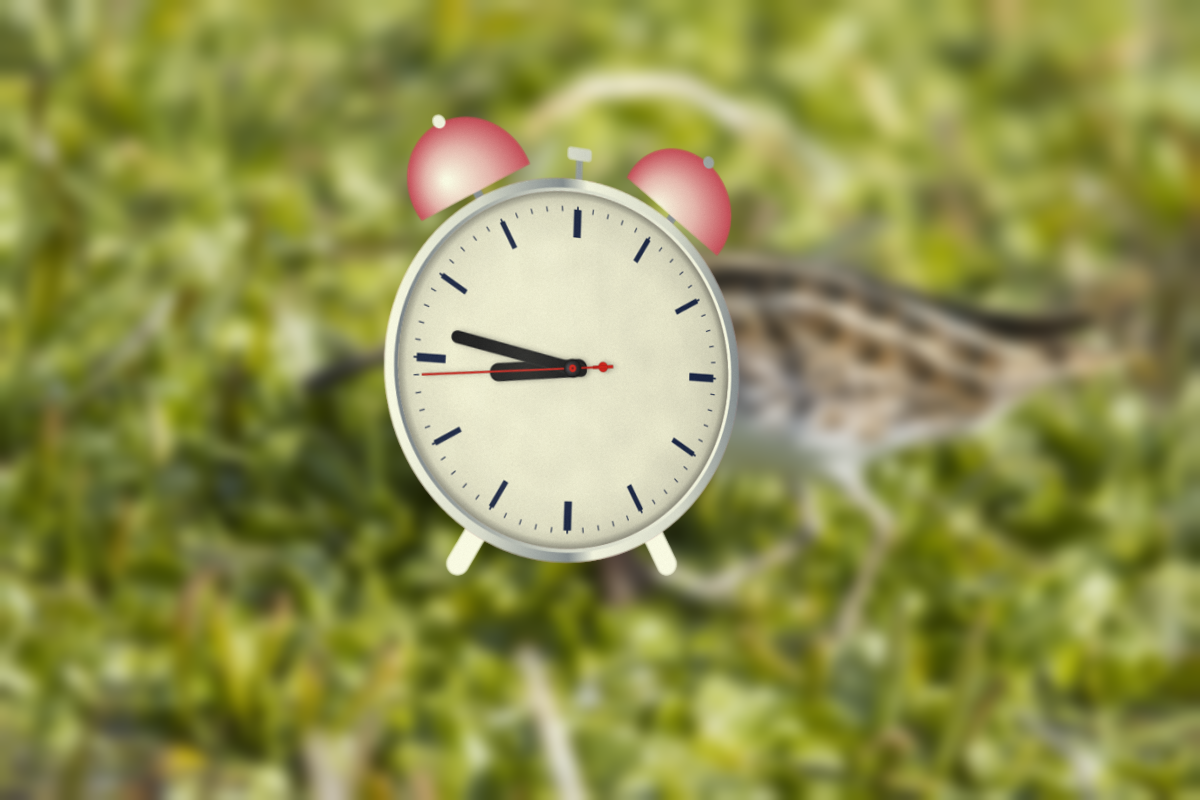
8:46:44
